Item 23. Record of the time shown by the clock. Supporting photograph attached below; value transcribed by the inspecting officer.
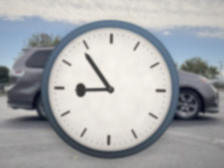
8:54
